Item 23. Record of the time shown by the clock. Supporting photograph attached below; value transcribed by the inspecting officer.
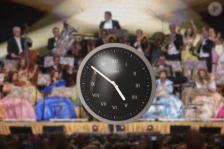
4:51
